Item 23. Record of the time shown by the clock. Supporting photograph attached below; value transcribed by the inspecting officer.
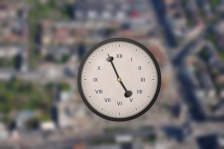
4:56
